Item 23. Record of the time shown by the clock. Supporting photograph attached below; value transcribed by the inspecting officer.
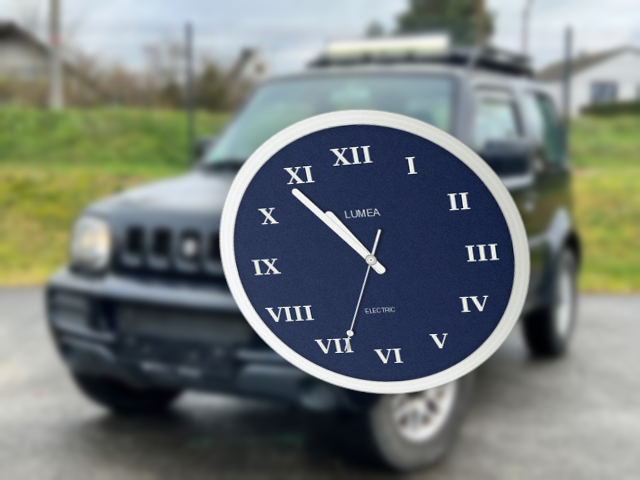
10:53:34
